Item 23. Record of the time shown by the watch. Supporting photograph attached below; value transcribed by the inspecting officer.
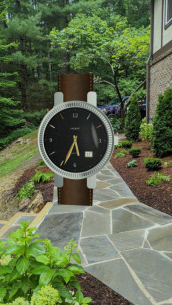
5:34
